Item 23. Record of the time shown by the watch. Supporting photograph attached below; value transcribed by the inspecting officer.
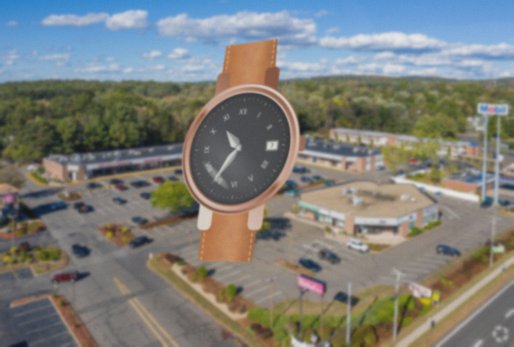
10:36
